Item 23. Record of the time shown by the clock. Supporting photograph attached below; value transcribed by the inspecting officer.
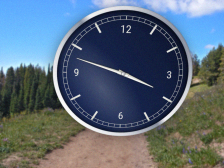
3:48
